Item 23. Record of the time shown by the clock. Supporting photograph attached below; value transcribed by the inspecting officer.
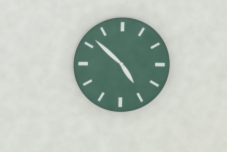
4:52
